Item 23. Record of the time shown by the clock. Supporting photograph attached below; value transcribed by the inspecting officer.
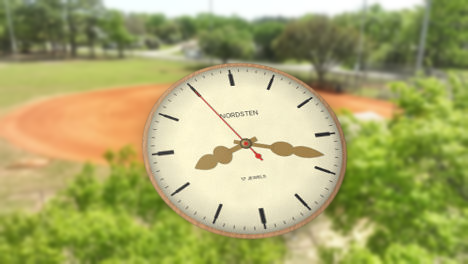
8:17:55
